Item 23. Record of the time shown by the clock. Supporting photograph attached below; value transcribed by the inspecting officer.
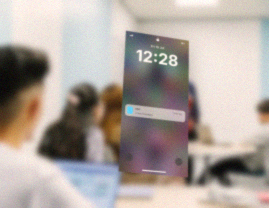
12:28
